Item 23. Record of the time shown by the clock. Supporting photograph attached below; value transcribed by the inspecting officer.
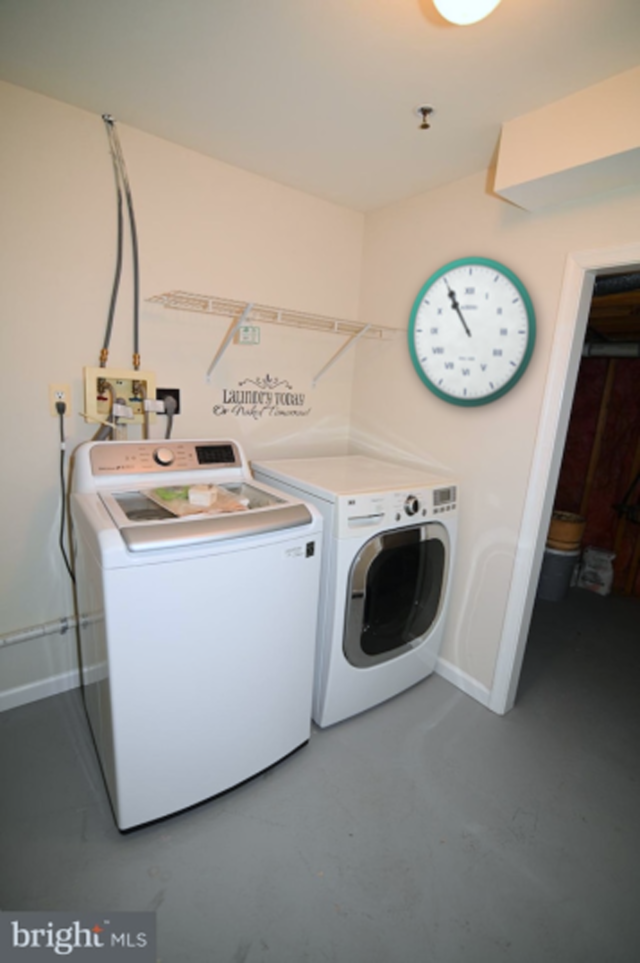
10:55
